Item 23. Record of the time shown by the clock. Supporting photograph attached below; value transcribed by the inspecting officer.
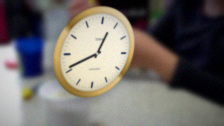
12:41
